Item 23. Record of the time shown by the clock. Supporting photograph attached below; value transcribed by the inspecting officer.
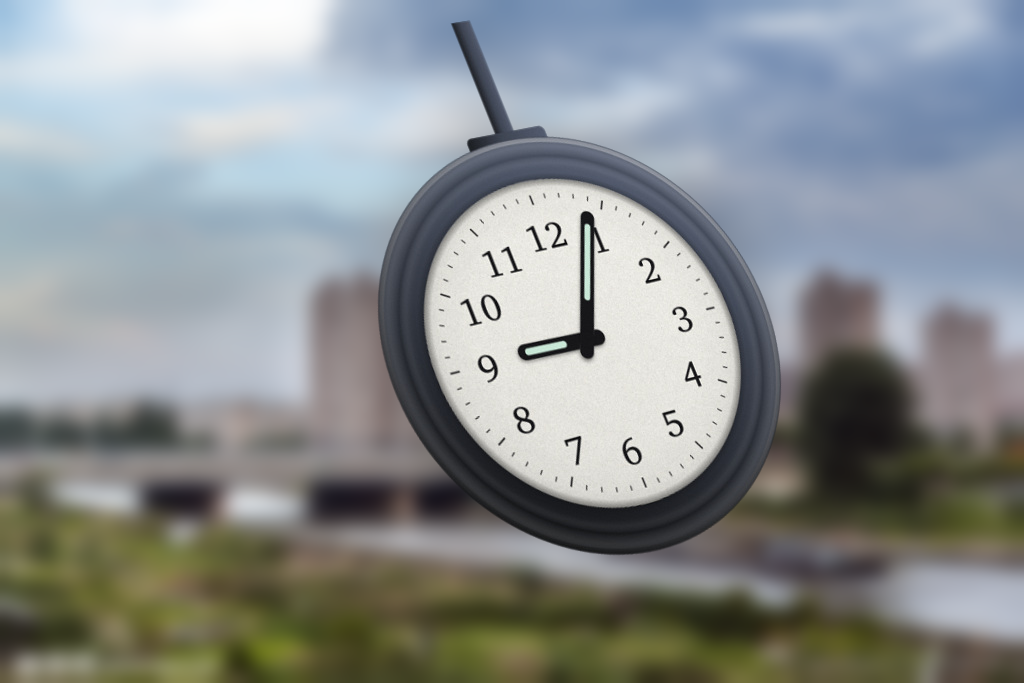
9:04
